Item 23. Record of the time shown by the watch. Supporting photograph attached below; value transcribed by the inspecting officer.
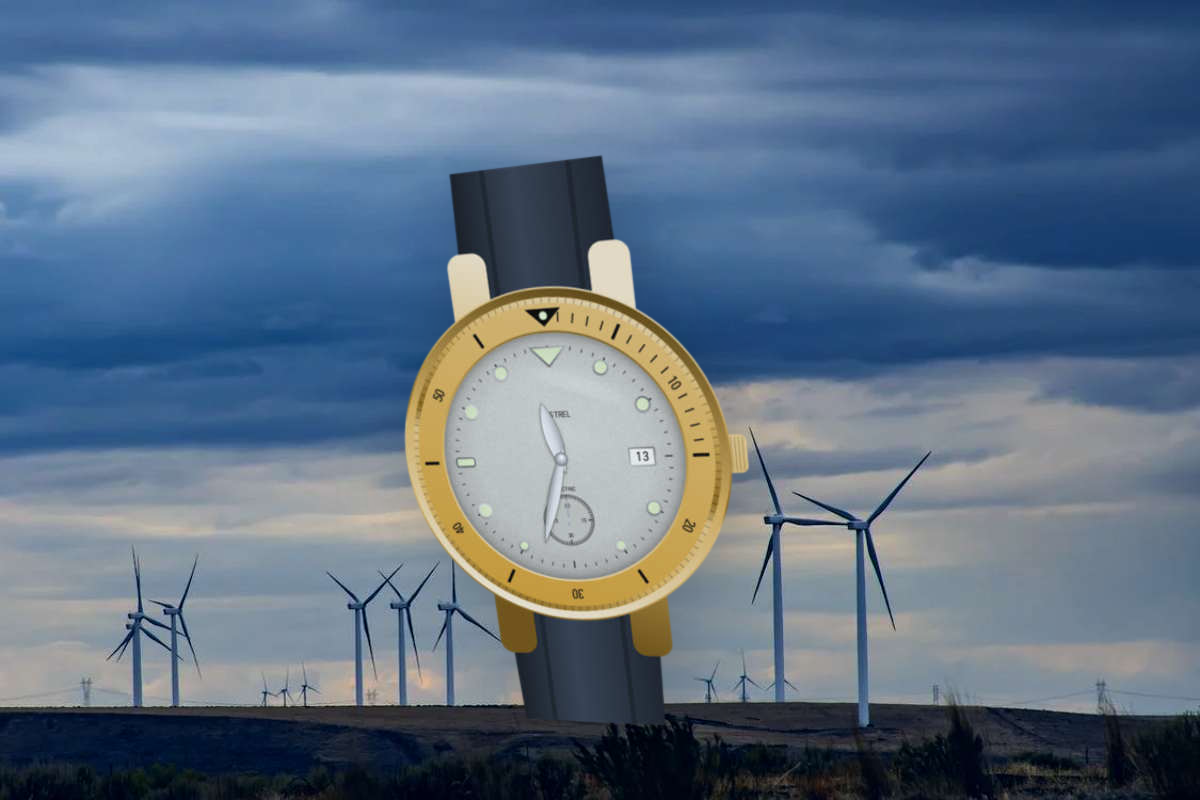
11:33
